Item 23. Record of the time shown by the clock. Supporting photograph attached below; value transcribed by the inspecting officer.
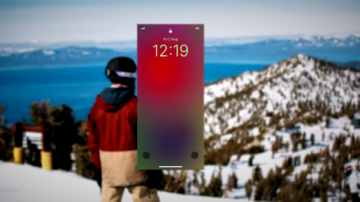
12:19
